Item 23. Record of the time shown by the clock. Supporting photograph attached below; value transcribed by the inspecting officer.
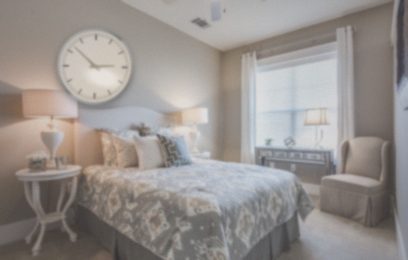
2:52
